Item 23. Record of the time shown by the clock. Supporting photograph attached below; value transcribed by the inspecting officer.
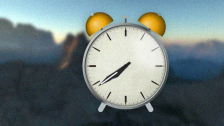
7:39
